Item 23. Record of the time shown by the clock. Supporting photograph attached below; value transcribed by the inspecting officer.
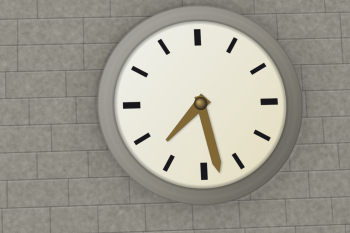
7:28
